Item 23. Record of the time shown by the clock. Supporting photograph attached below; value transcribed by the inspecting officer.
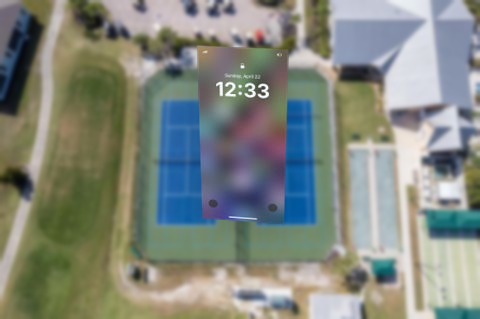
12:33
